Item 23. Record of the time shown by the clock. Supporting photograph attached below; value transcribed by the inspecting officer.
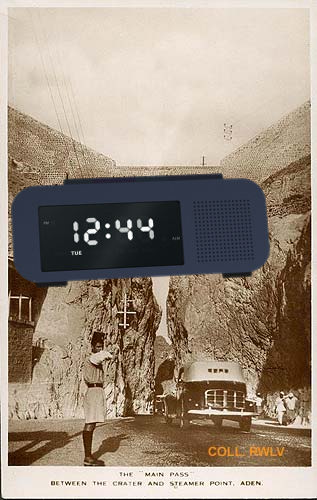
12:44
